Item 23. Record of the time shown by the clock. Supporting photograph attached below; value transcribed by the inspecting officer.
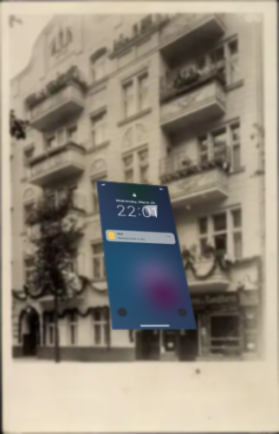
22:01
